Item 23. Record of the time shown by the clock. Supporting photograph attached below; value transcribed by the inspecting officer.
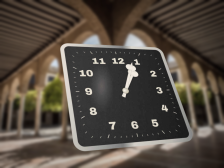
1:04
